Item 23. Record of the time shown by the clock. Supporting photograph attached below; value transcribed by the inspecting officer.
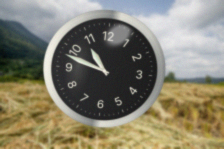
10:48
